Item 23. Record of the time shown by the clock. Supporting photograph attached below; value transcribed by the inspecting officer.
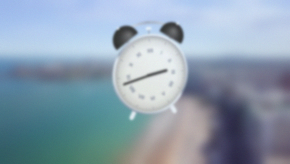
2:43
